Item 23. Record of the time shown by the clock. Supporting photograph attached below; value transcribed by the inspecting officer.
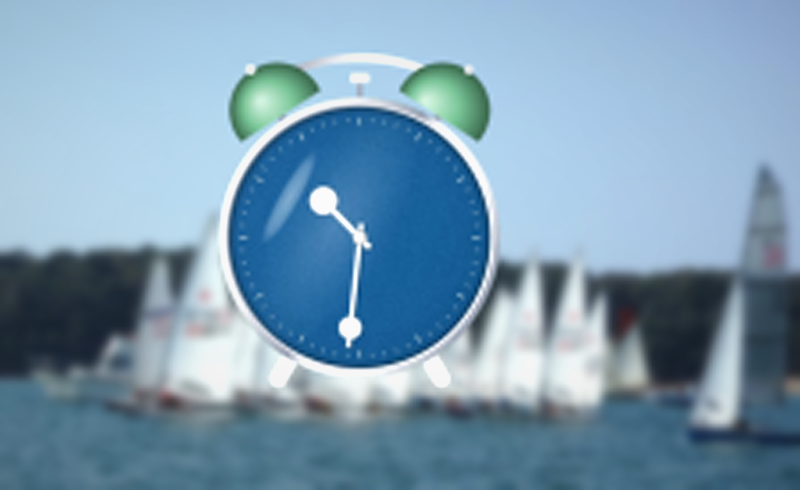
10:31
